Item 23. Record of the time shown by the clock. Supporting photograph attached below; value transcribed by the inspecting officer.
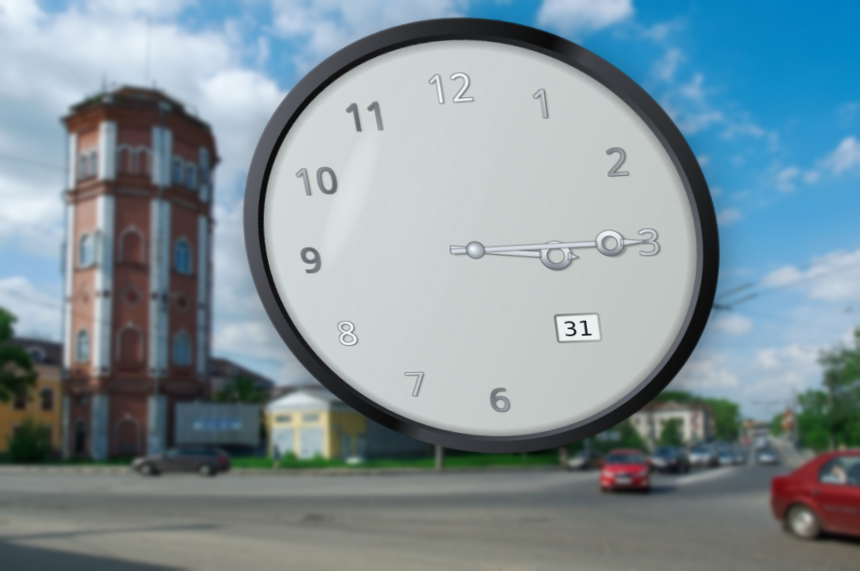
3:15
